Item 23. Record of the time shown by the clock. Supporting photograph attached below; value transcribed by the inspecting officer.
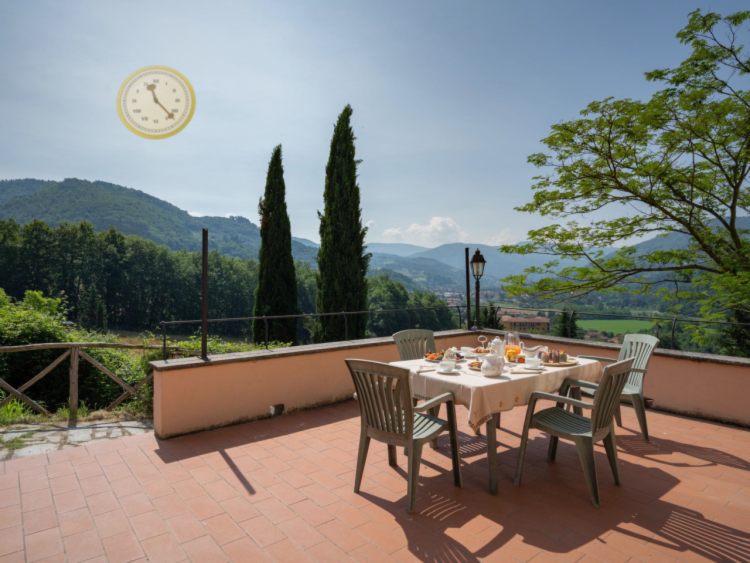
11:23
